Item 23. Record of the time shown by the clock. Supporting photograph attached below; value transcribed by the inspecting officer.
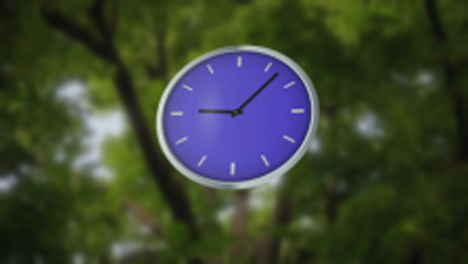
9:07
